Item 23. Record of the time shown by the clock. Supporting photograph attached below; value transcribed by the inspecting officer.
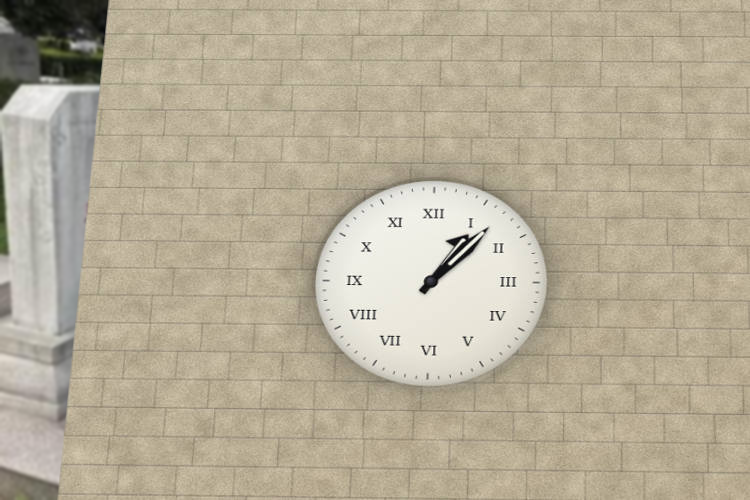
1:07
